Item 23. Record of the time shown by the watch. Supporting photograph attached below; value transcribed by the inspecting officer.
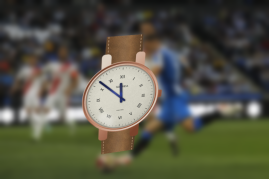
11:52
